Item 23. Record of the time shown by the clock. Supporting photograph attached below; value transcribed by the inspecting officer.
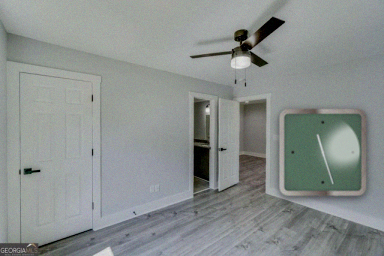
11:27
